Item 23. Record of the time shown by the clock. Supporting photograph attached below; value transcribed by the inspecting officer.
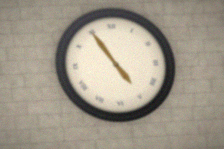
4:55
